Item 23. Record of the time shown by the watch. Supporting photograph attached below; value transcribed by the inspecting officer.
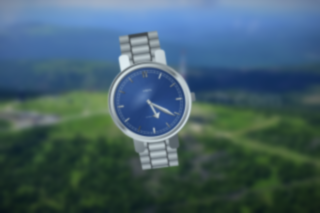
5:21
